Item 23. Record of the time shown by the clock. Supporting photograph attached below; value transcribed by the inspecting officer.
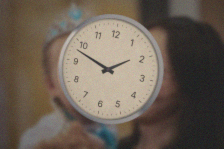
1:48
